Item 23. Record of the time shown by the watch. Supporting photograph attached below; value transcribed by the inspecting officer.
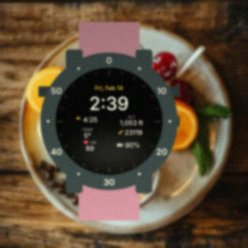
2:39
